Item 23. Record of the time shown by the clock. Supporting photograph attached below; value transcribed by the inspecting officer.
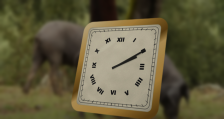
2:10
